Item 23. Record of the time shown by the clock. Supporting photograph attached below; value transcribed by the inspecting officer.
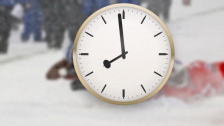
7:59
